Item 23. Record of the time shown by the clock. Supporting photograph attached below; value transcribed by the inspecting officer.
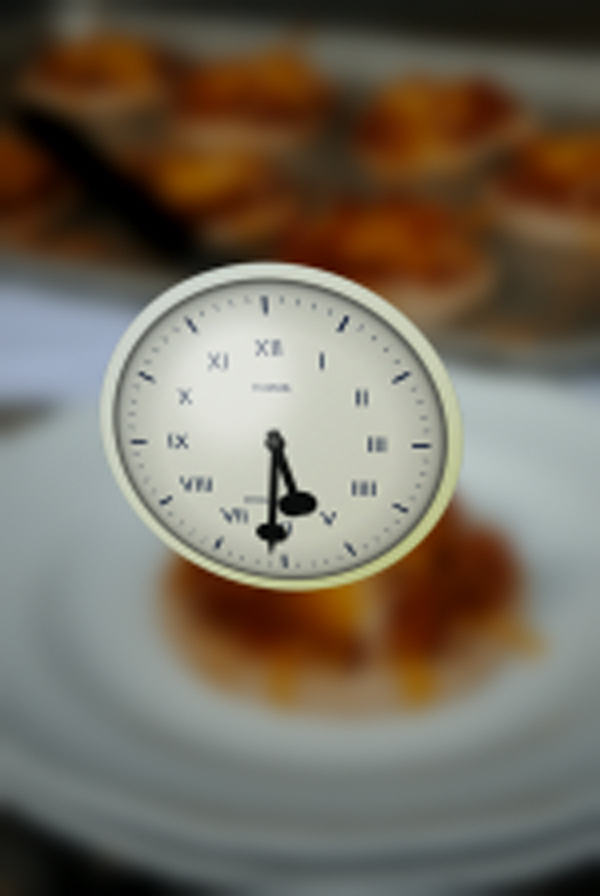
5:31
